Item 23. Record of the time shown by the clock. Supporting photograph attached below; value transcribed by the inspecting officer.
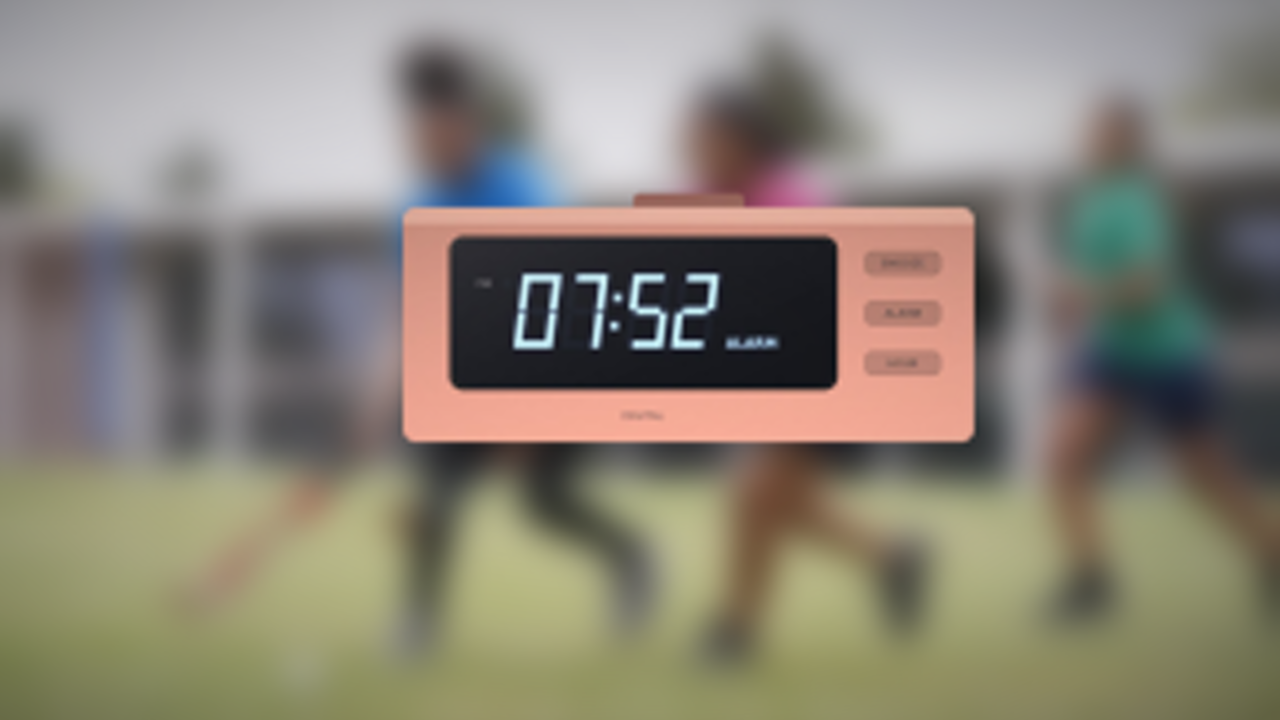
7:52
